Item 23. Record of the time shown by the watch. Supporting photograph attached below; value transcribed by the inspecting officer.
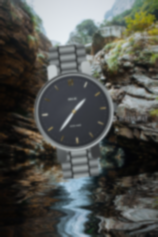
1:37
